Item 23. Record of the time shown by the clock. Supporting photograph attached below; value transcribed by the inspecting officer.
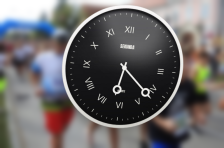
6:22
